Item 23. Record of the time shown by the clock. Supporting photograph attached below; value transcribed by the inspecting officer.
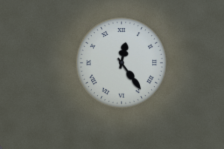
12:24
